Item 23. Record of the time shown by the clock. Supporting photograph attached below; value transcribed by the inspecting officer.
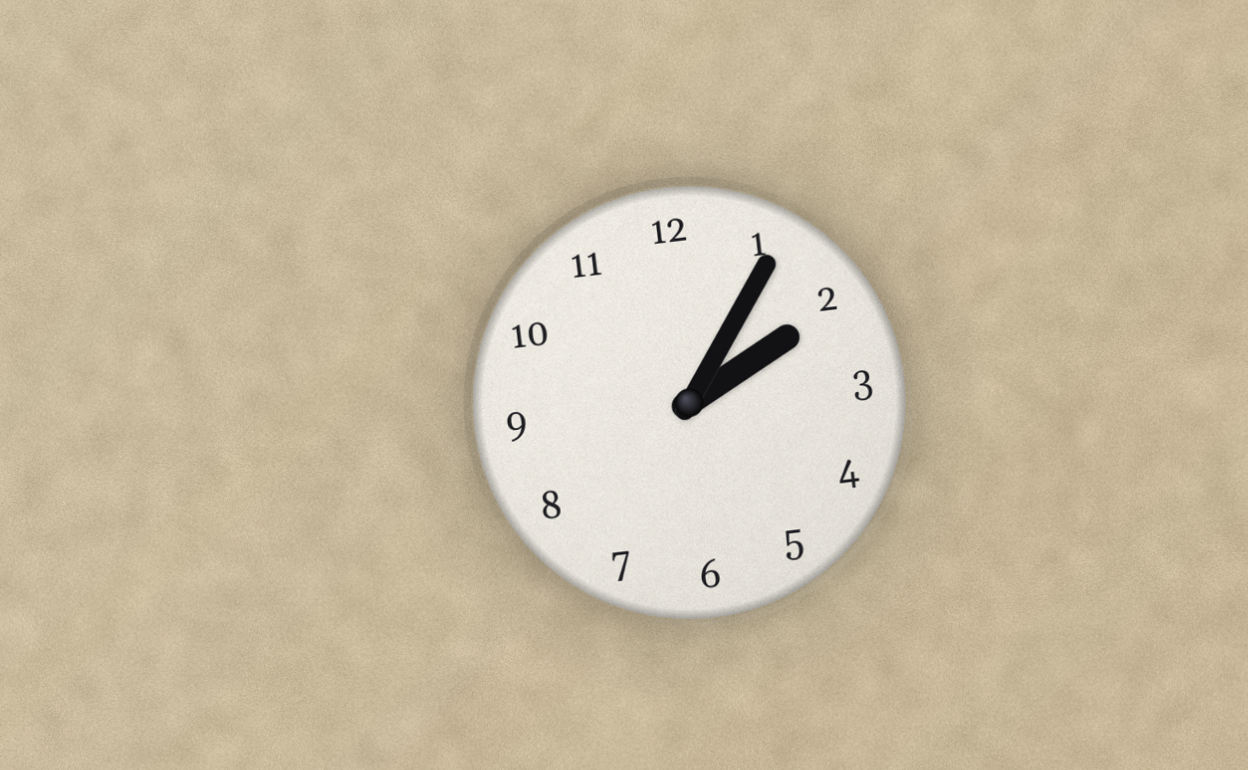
2:06
